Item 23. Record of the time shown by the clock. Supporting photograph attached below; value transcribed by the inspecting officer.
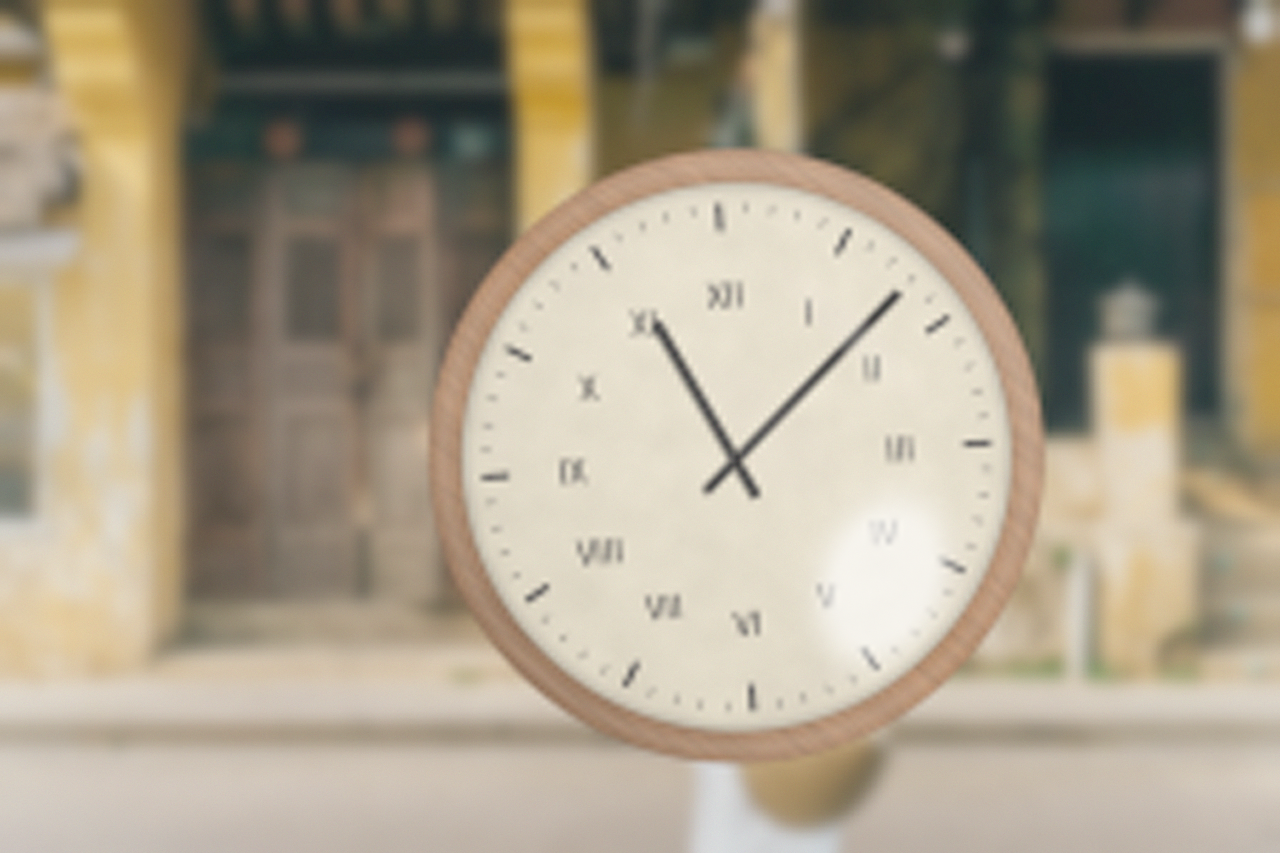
11:08
